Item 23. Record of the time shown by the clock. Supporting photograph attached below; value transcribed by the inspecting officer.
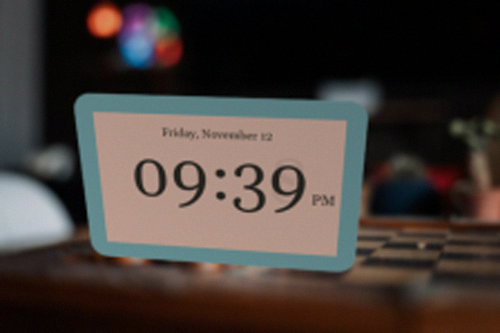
9:39
